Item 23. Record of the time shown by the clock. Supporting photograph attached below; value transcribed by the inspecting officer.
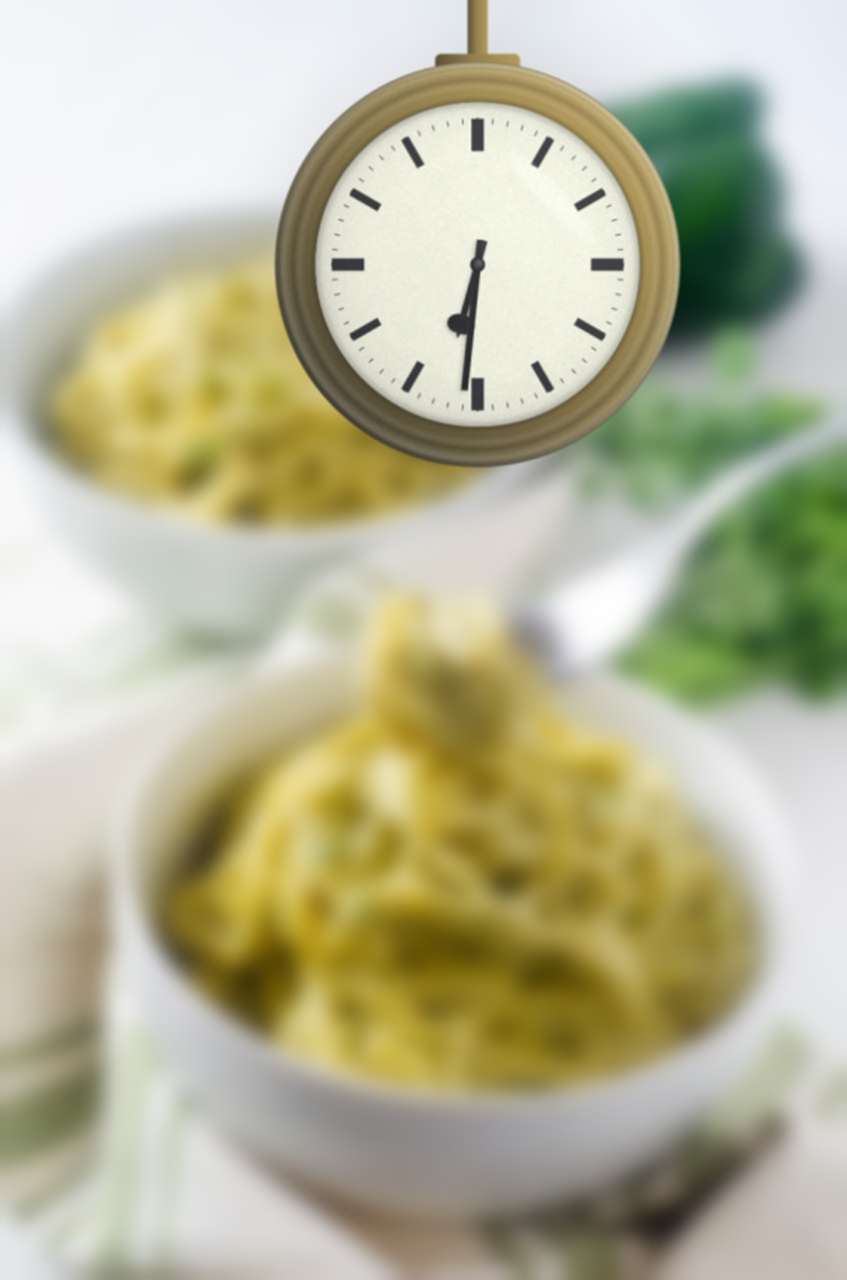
6:31
